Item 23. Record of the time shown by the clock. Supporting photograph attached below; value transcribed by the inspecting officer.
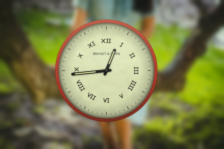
12:44
